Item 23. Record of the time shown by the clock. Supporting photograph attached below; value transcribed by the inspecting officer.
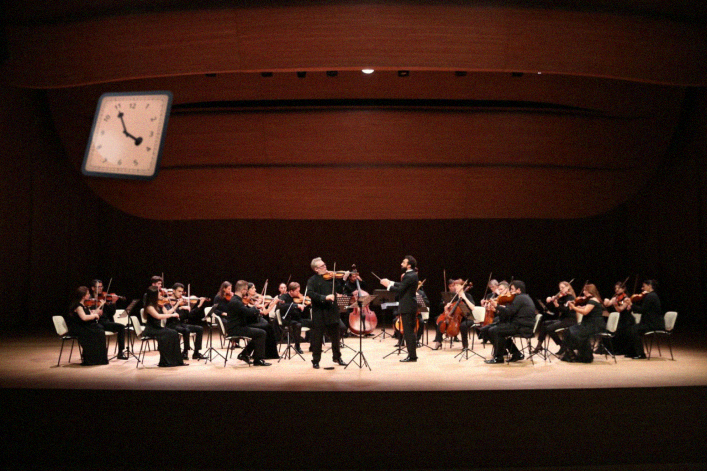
3:55
